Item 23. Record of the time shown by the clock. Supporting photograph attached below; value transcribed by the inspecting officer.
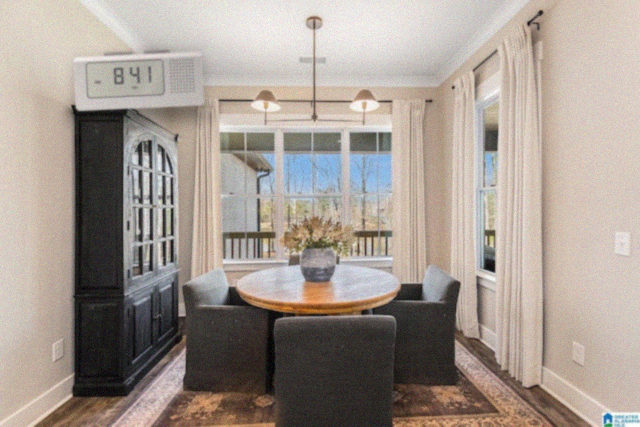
8:41
